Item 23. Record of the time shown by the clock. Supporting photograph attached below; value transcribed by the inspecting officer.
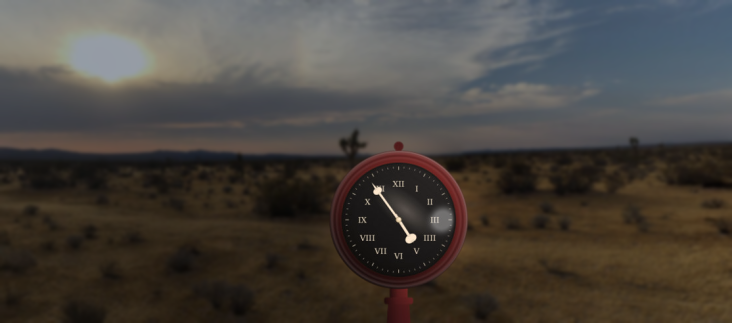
4:54
